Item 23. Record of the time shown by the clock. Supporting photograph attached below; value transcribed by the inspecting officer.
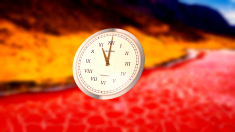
11:00
